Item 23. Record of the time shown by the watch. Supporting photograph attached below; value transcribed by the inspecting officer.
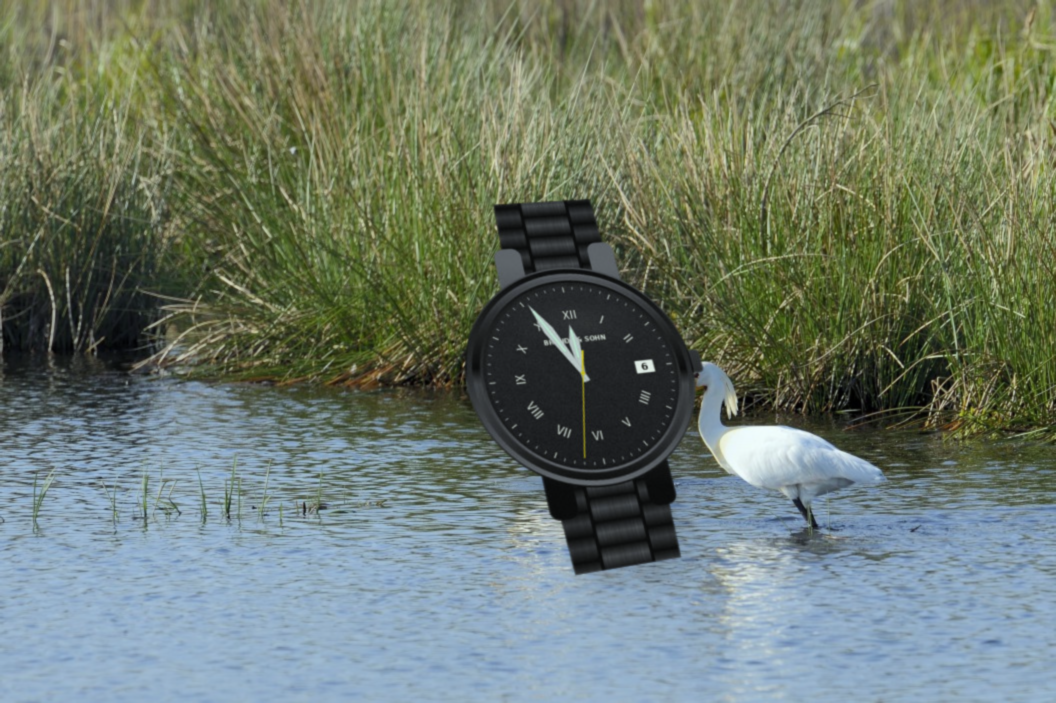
11:55:32
